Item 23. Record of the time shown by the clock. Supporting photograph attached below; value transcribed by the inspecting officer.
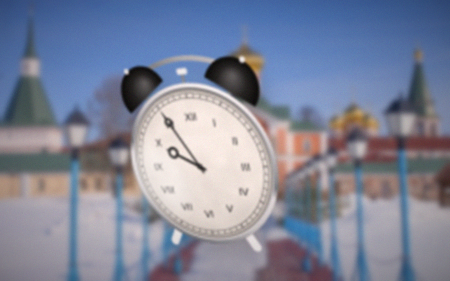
9:55
